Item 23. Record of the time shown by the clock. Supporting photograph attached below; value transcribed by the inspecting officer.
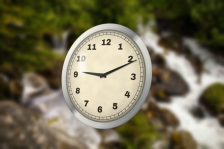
9:11
